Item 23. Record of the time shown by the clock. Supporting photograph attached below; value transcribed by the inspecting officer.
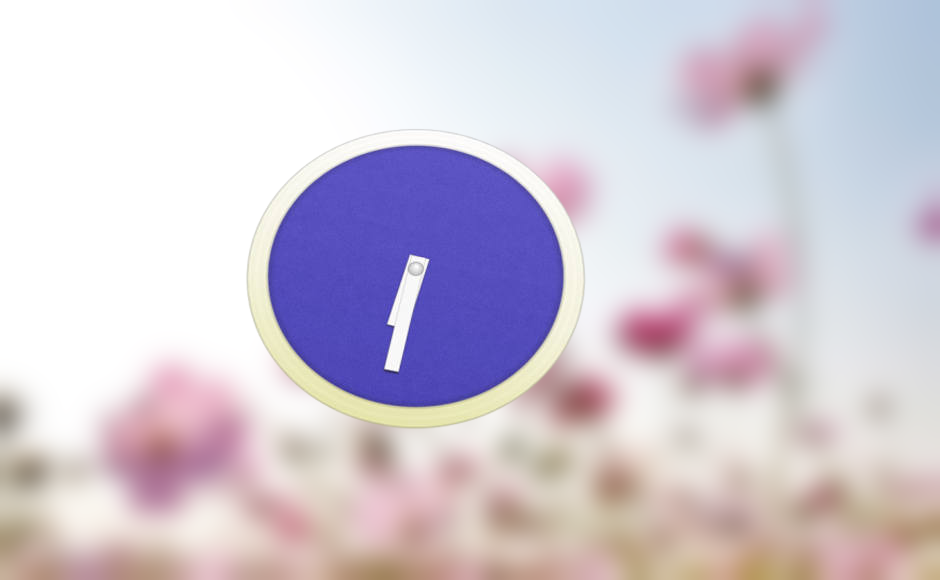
6:32
